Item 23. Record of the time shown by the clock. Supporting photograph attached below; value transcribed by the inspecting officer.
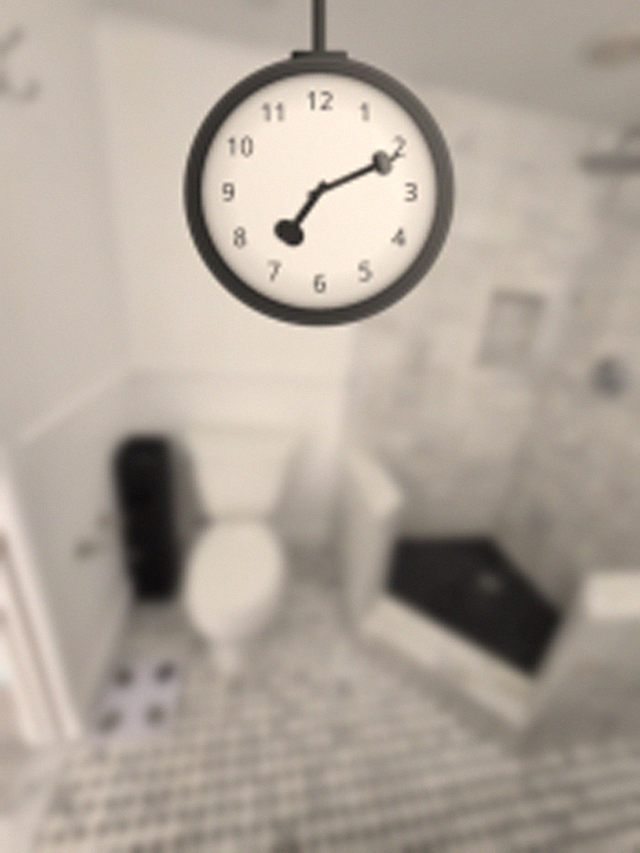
7:11
